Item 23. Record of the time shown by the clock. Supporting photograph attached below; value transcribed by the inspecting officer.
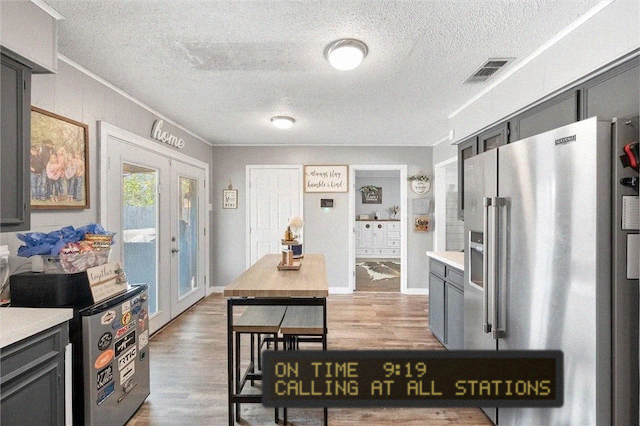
9:19
